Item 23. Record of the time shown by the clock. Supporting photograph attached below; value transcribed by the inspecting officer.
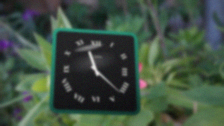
11:22
